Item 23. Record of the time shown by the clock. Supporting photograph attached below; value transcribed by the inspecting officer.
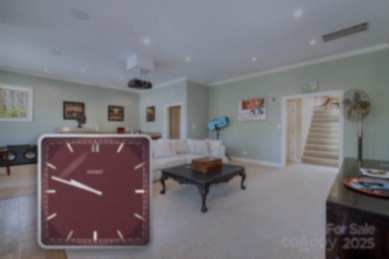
9:48
